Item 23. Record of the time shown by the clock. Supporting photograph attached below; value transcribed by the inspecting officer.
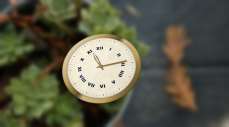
11:14
